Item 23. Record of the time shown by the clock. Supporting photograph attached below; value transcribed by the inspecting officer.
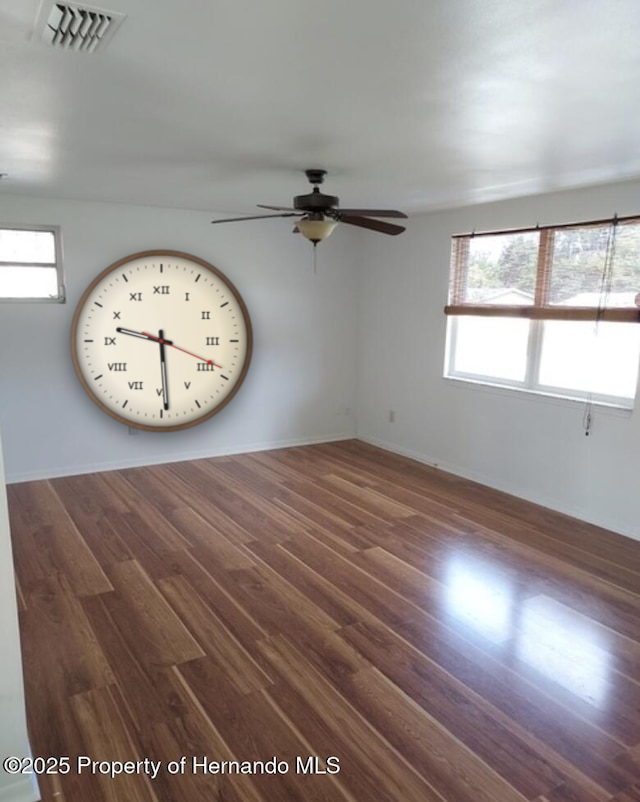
9:29:19
